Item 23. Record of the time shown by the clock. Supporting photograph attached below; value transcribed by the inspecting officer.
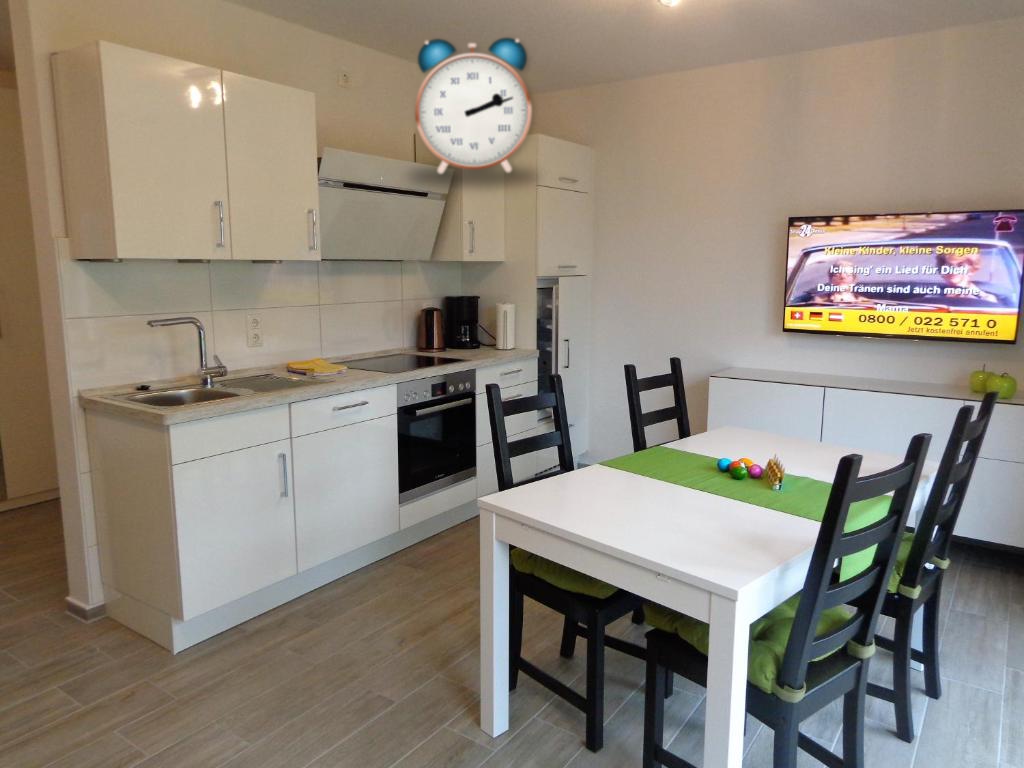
2:12
